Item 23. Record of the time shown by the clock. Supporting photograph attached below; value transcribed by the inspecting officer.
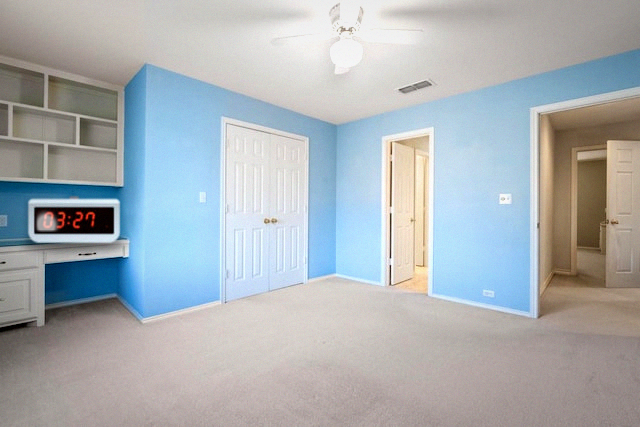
3:27
